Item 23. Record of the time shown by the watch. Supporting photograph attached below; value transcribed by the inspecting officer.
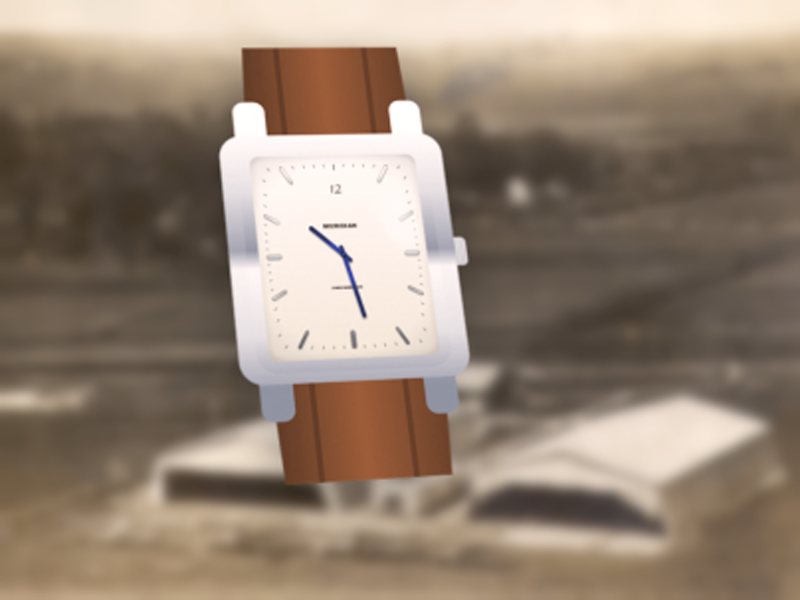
10:28
